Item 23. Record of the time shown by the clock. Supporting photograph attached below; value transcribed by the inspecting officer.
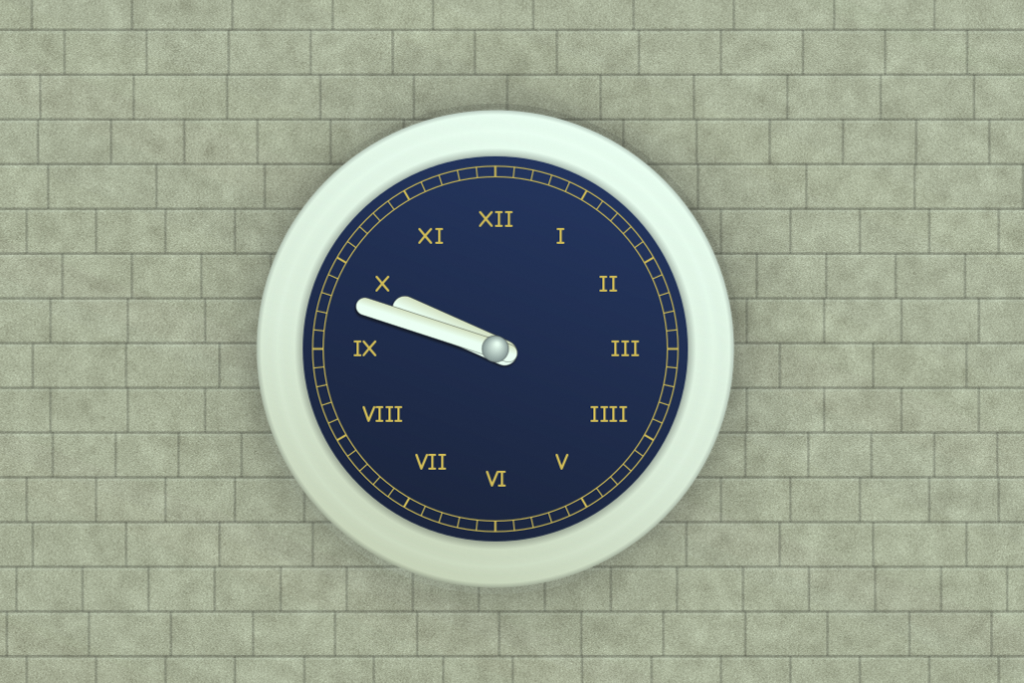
9:48
